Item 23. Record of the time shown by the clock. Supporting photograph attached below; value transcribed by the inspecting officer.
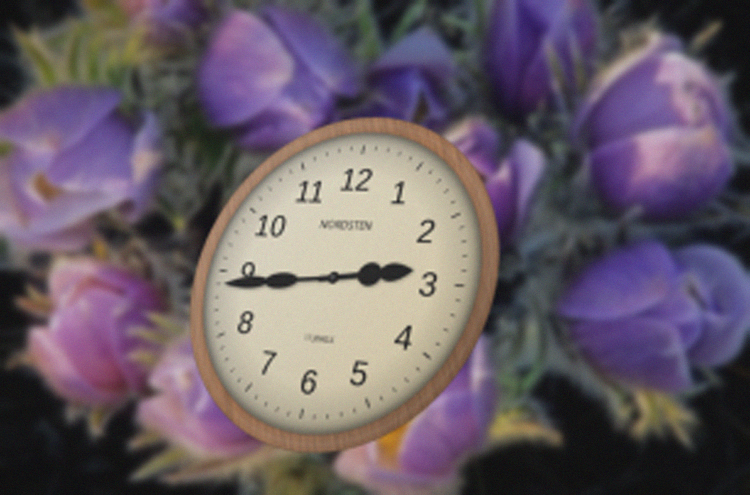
2:44
